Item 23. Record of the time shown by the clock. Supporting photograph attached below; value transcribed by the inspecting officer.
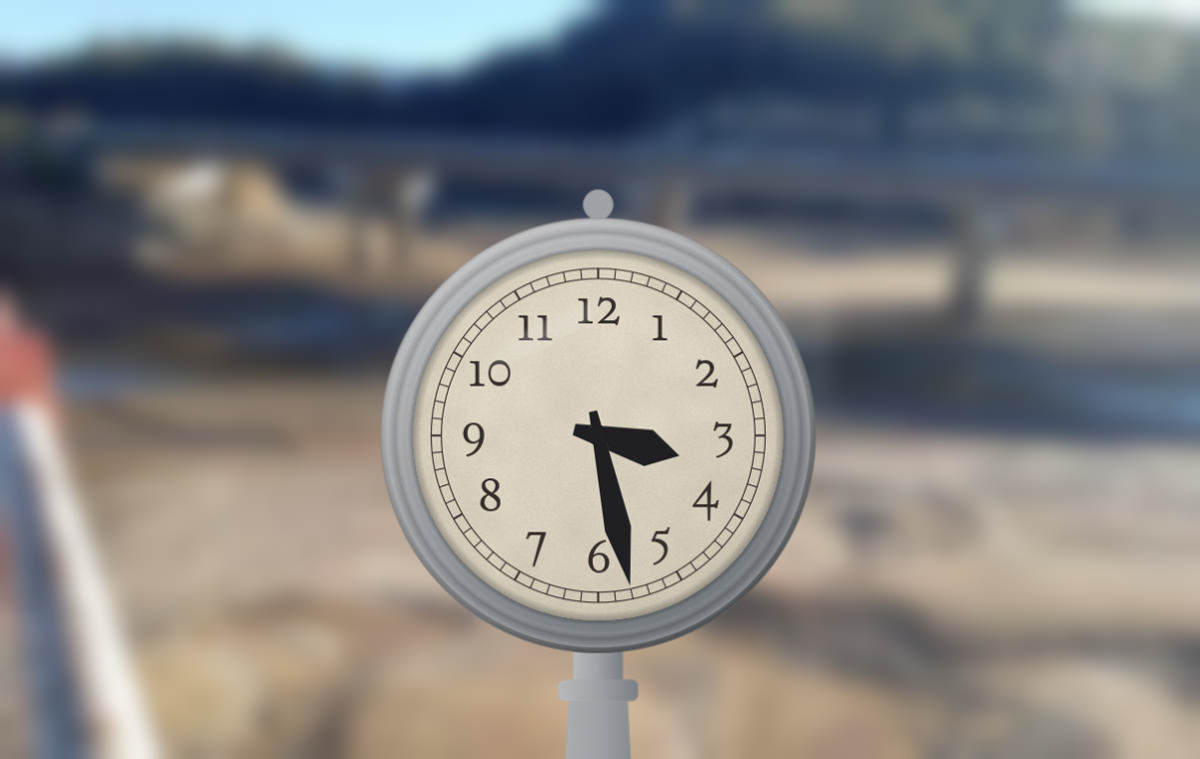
3:28
